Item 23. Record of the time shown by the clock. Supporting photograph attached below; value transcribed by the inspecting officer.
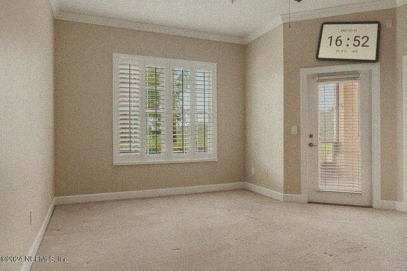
16:52
